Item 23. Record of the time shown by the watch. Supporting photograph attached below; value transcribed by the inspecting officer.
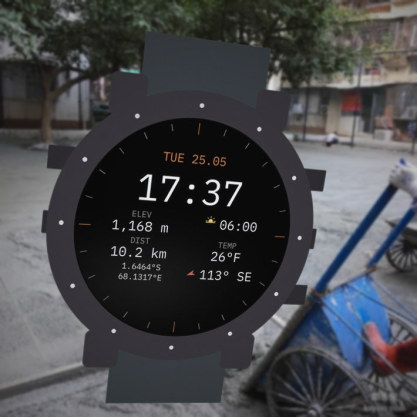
17:37
